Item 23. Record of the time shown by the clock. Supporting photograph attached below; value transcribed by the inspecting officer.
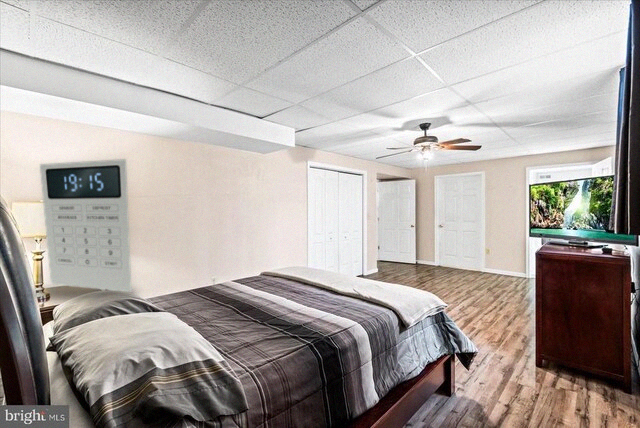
19:15
